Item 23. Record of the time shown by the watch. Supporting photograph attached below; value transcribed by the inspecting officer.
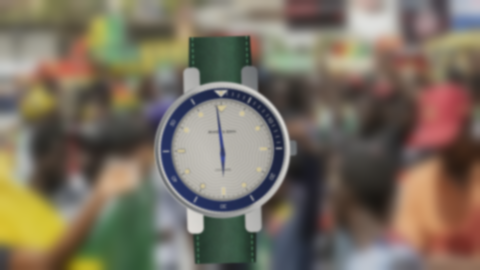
5:59
